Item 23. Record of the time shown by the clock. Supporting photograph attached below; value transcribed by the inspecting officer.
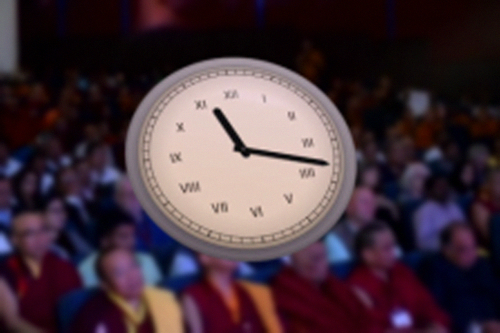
11:18
